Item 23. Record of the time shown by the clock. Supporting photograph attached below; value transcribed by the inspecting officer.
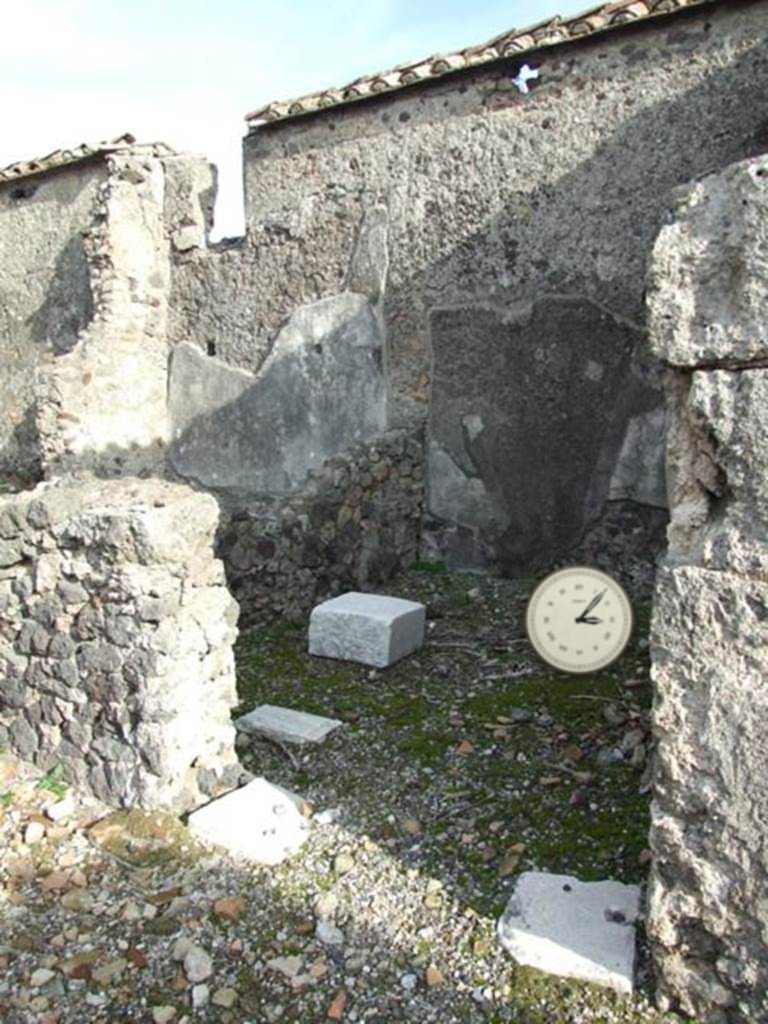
3:07
